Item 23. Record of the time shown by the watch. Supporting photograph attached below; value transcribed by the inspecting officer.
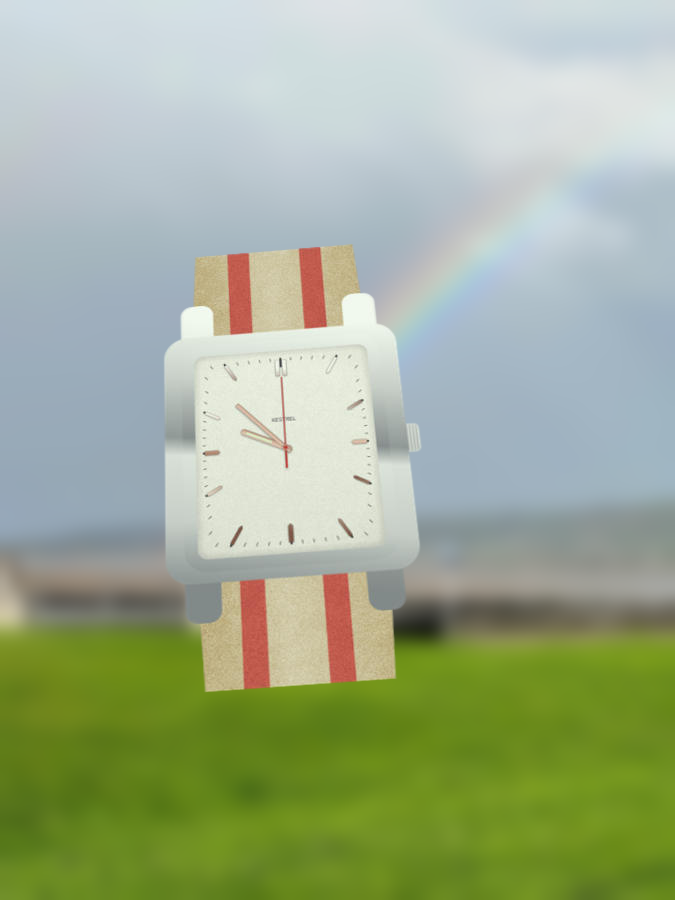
9:53:00
